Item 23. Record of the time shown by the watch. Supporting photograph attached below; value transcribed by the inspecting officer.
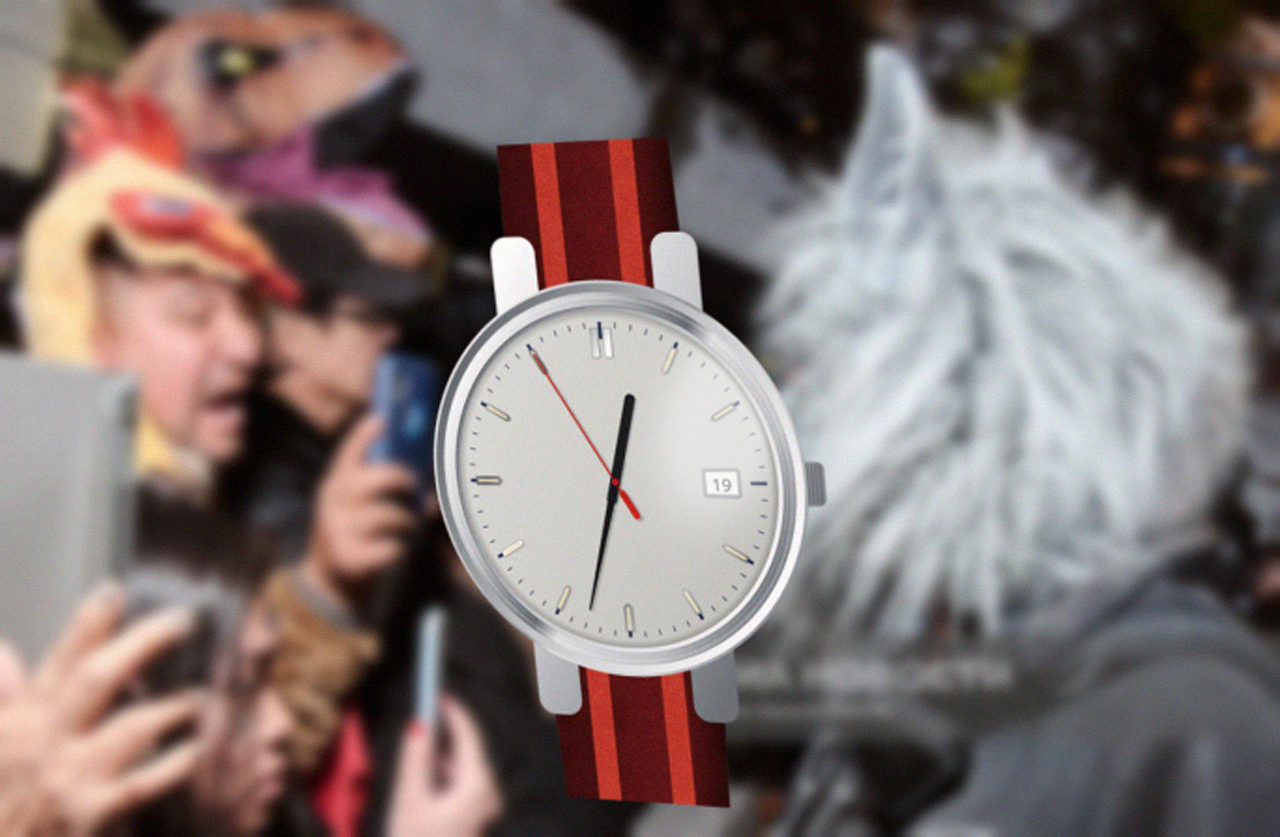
12:32:55
